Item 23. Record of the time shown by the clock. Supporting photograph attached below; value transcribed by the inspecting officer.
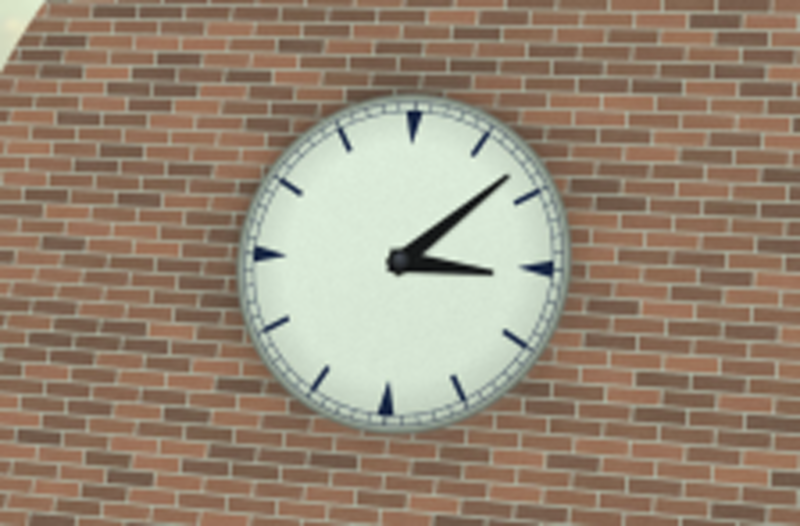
3:08
